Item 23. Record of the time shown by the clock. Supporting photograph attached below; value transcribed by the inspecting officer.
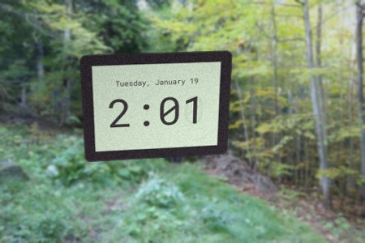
2:01
